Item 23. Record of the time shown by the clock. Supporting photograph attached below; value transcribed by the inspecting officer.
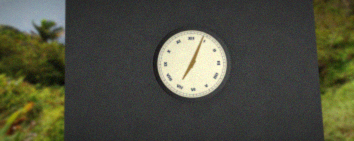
7:04
